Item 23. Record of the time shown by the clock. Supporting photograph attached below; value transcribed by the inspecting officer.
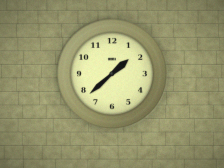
1:38
